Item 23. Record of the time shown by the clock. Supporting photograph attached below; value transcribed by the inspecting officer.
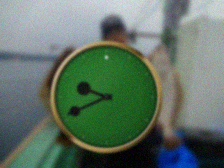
9:41
